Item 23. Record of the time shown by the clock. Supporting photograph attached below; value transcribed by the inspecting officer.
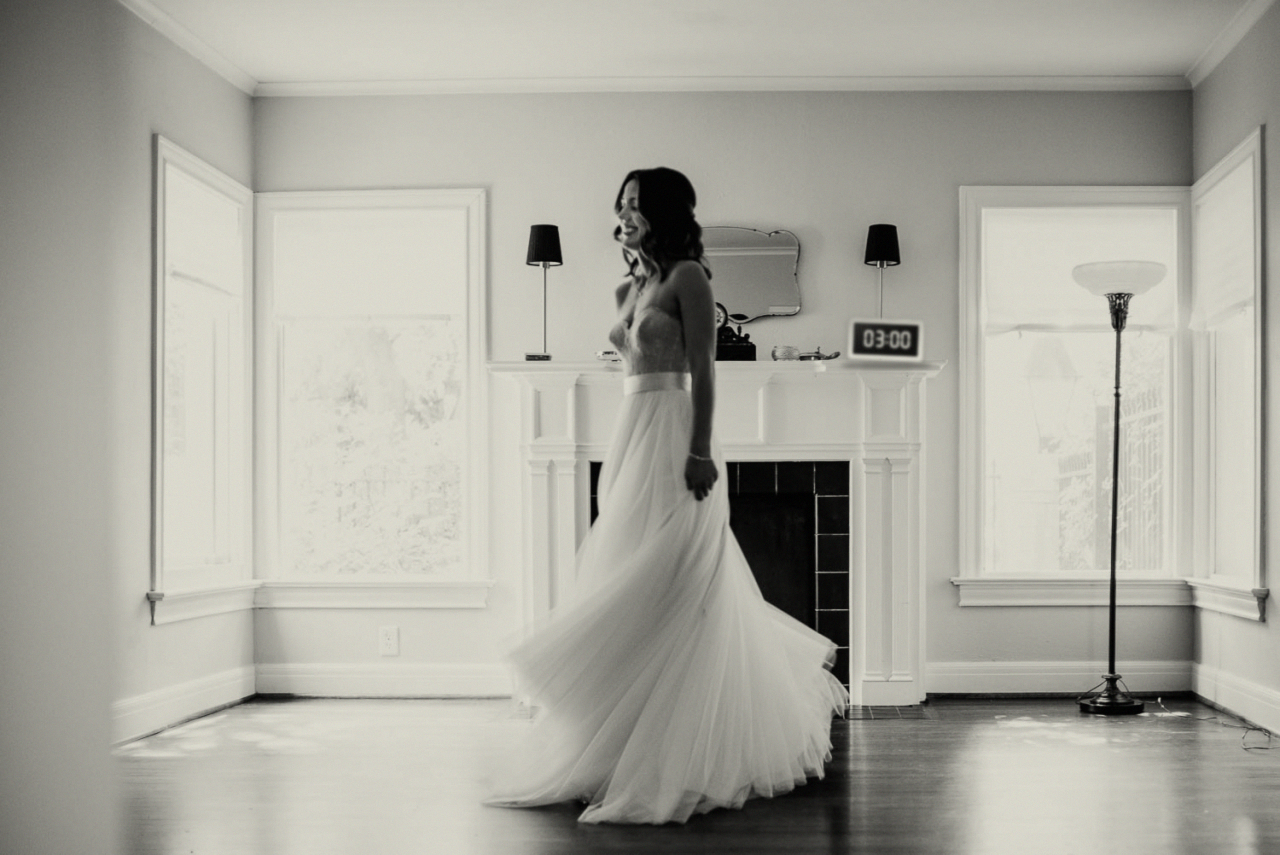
3:00
